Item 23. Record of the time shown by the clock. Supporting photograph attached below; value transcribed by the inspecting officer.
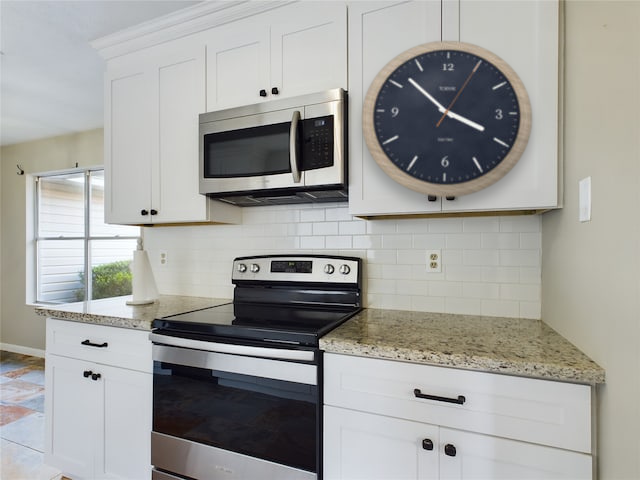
3:52:05
